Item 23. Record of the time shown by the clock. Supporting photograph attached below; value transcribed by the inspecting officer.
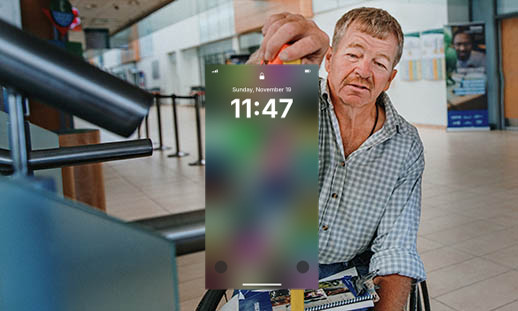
11:47
